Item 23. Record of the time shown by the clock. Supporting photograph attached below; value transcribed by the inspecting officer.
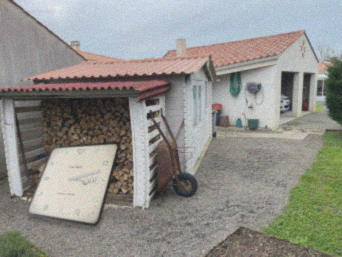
3:12
